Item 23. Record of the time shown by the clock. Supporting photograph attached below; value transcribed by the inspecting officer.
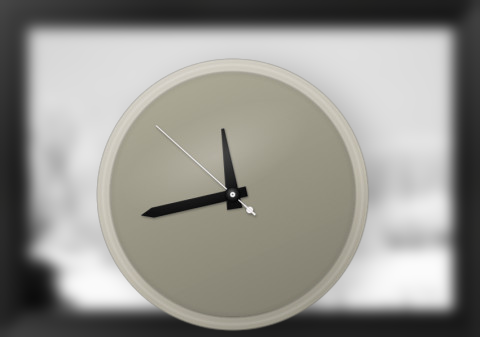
11:42:52
